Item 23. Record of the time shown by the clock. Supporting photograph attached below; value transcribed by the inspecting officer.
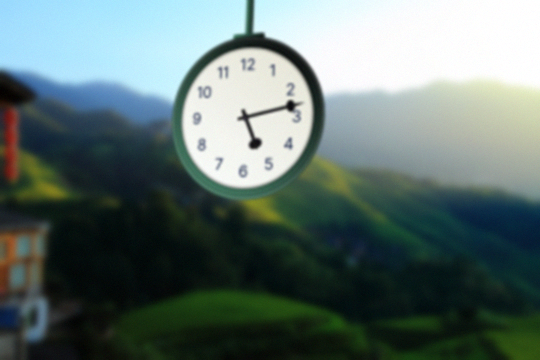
5:13
